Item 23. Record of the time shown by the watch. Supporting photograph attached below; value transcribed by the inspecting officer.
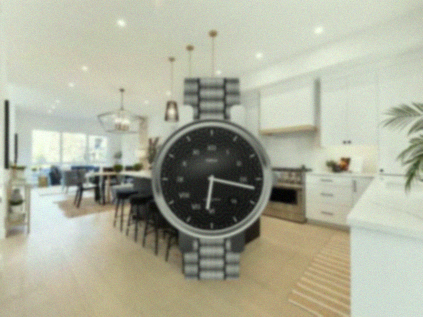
6:17
